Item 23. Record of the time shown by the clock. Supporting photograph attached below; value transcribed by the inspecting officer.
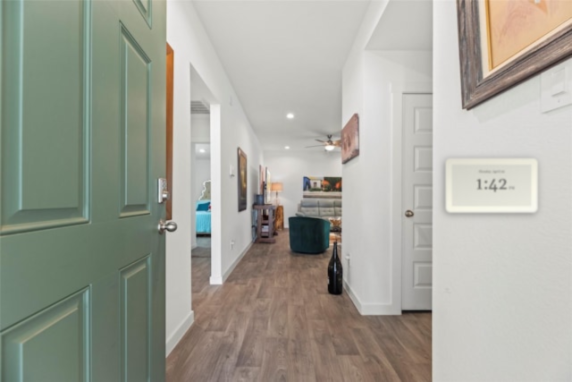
1:42
